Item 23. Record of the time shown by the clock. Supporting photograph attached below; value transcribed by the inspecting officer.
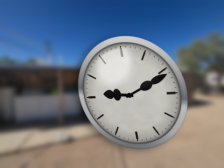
9:11
